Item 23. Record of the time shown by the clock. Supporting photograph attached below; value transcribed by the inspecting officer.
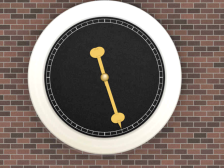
11:27
